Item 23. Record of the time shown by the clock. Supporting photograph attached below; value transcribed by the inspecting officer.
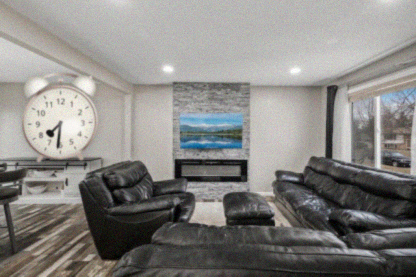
7:31
